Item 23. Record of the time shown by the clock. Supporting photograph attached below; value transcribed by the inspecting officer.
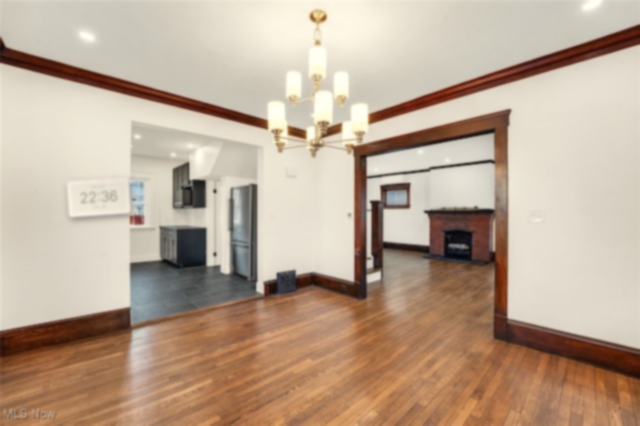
22:36
